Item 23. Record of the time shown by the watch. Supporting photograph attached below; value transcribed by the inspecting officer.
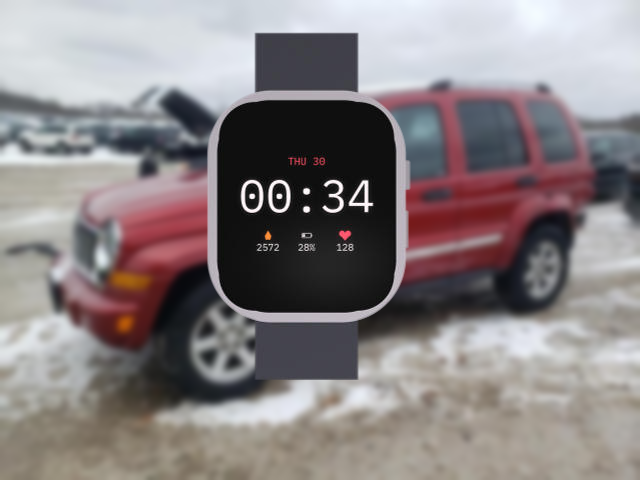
0:34
